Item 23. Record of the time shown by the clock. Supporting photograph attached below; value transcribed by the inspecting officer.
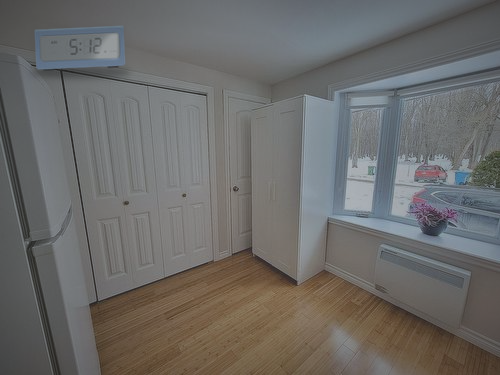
5:12
